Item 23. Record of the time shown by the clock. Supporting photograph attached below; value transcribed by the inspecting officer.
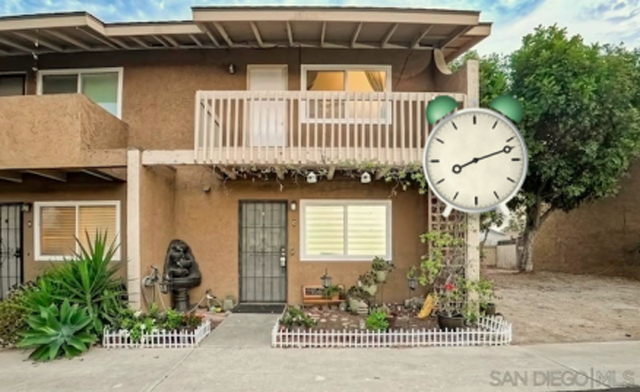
8:12
